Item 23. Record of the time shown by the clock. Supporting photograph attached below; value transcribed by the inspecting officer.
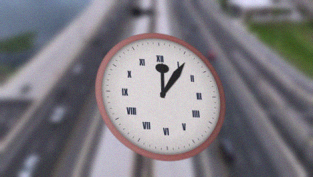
12:06
